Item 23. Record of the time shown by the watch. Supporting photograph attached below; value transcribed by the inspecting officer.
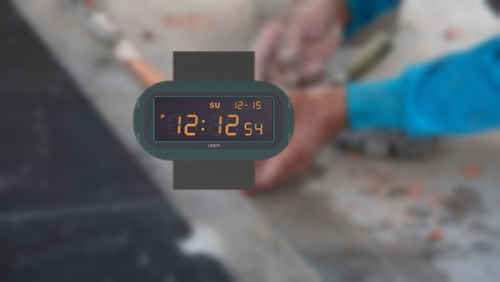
12:12:54
